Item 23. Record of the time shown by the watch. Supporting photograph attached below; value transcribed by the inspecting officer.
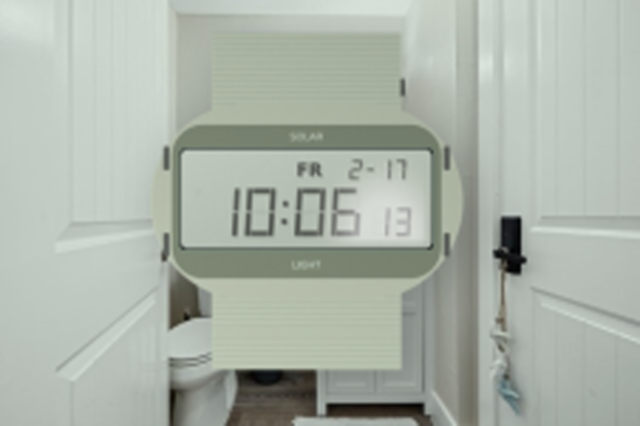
10:06:13
